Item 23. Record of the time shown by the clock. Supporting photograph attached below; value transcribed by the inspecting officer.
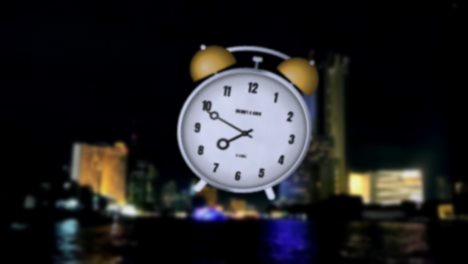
7:49
